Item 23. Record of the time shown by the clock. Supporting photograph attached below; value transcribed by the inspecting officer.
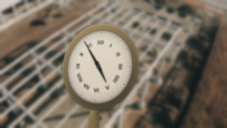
4:54
